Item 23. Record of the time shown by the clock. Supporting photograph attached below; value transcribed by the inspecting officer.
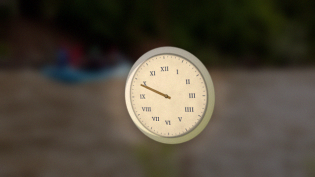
9:49
